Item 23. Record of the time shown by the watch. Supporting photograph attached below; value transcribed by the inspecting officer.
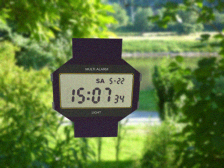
15:07:34
